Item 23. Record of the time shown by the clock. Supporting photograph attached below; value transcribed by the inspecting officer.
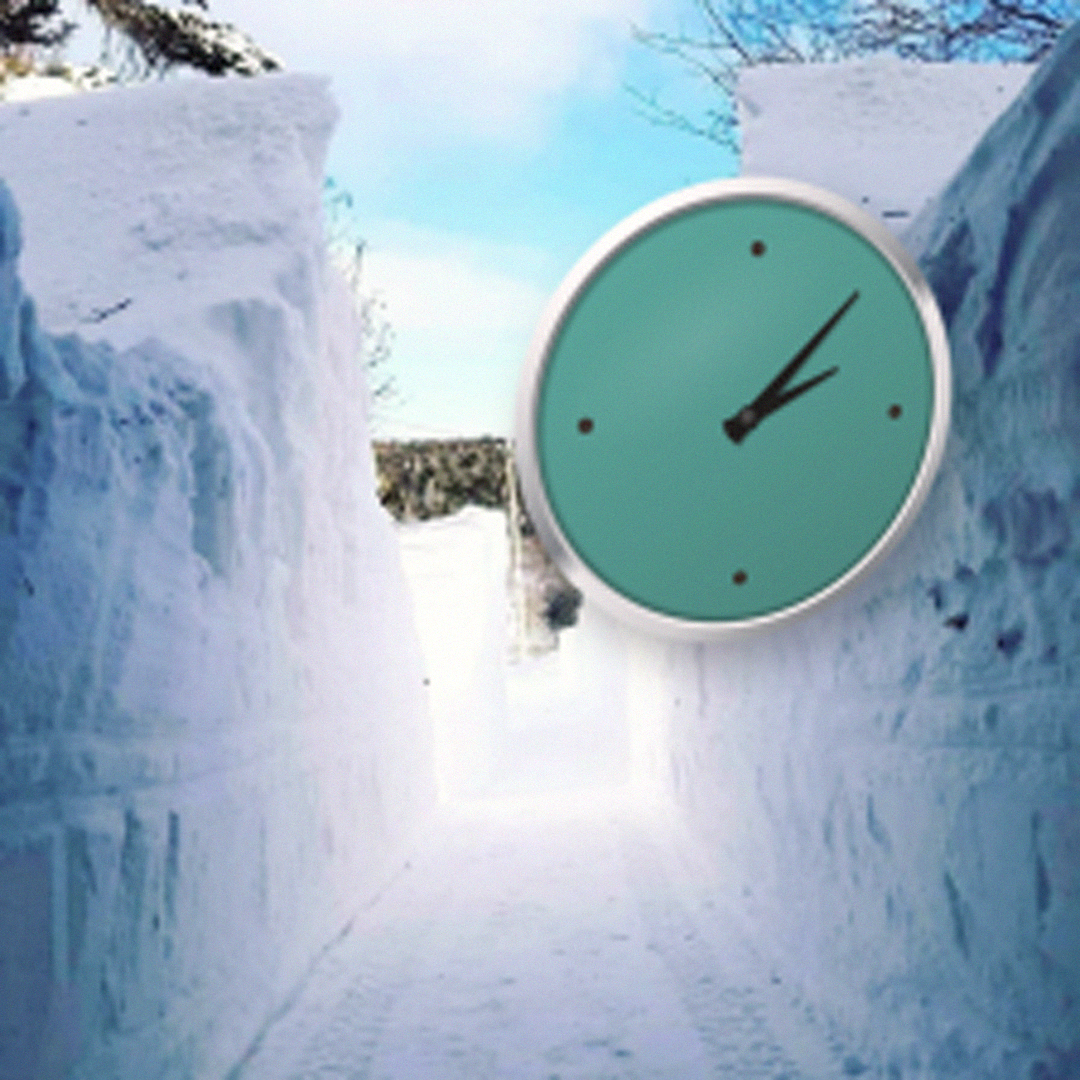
2:07
